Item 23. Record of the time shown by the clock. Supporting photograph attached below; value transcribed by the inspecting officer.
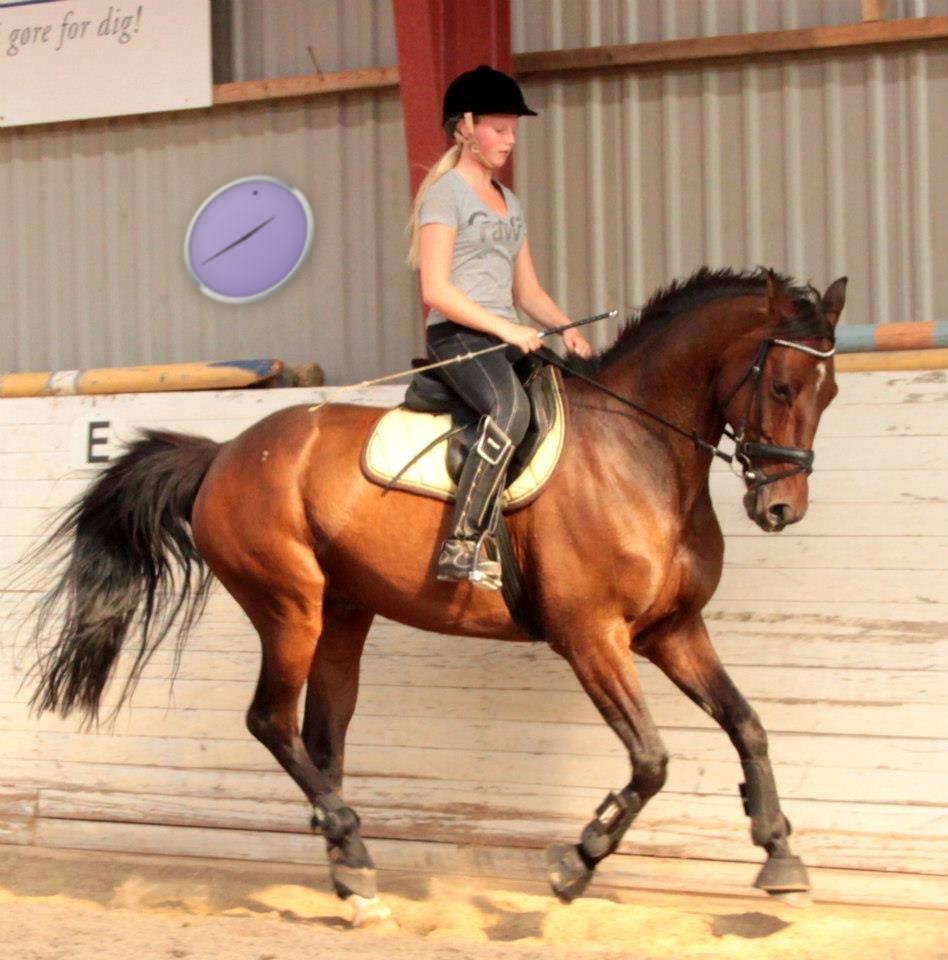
1:39
